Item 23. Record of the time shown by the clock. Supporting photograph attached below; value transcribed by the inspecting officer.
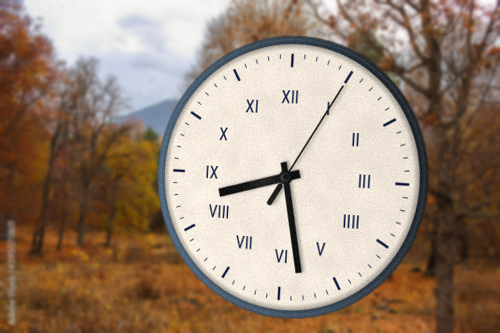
8:28:05
